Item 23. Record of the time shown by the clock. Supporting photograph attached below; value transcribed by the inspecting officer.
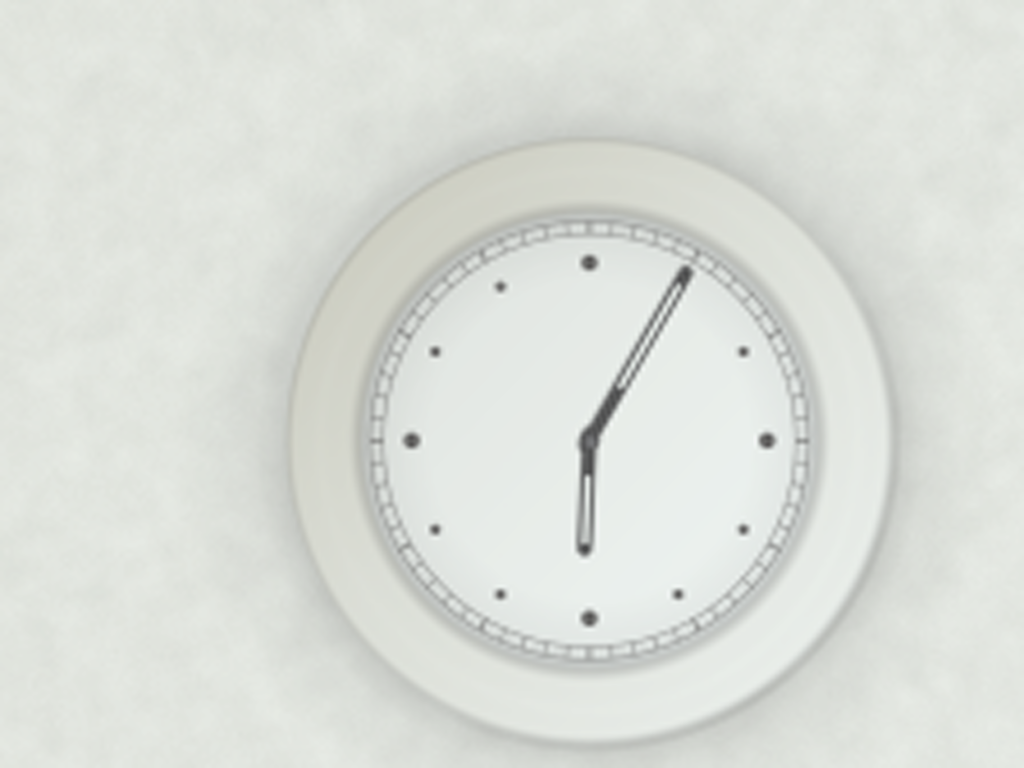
6:05
